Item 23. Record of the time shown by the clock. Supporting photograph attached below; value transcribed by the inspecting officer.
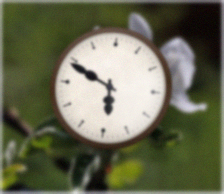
5:49
